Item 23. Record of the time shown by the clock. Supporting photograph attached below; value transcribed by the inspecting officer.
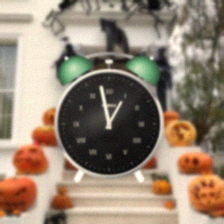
12:58
